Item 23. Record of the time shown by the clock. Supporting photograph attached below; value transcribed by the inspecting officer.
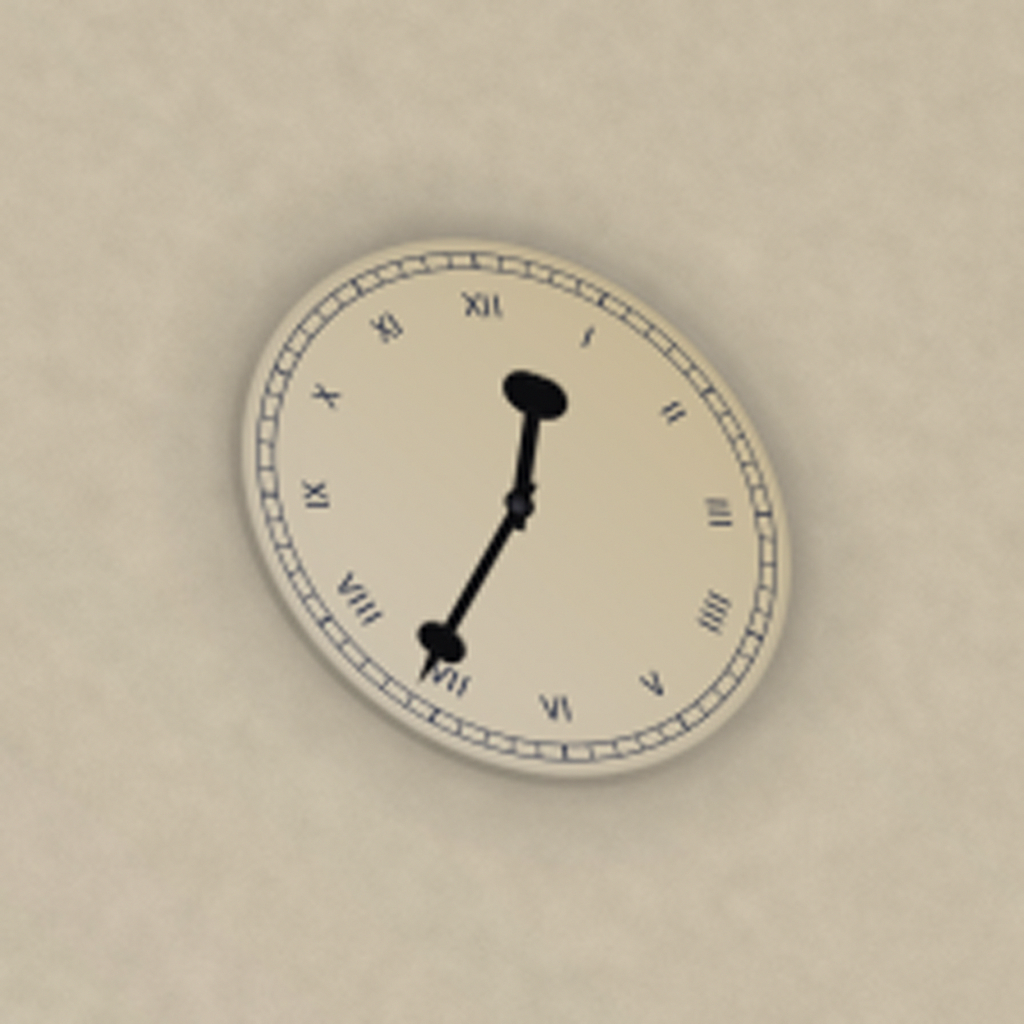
12:36
